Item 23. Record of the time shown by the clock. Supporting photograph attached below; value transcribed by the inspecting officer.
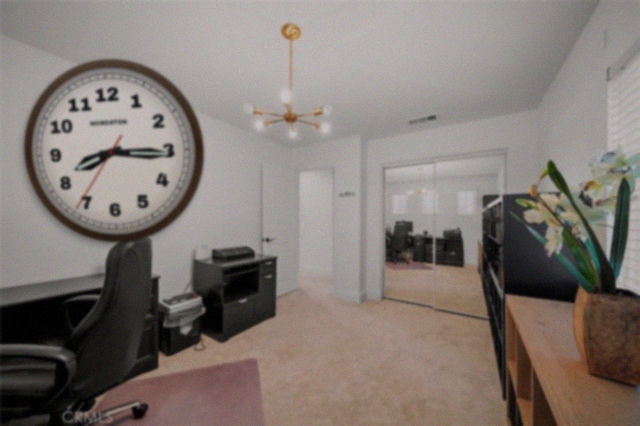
8:15:36
